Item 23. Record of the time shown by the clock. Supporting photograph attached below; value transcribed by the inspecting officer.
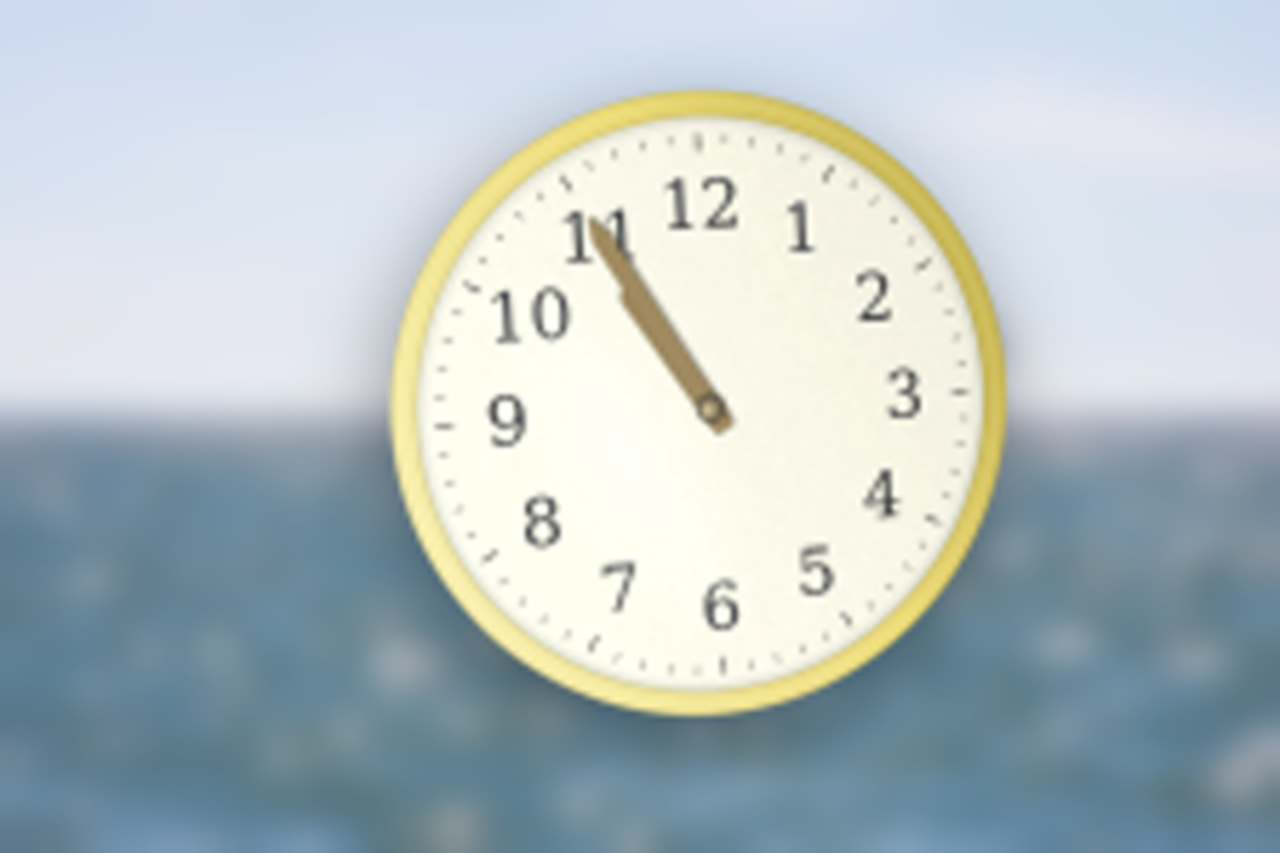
10:55
